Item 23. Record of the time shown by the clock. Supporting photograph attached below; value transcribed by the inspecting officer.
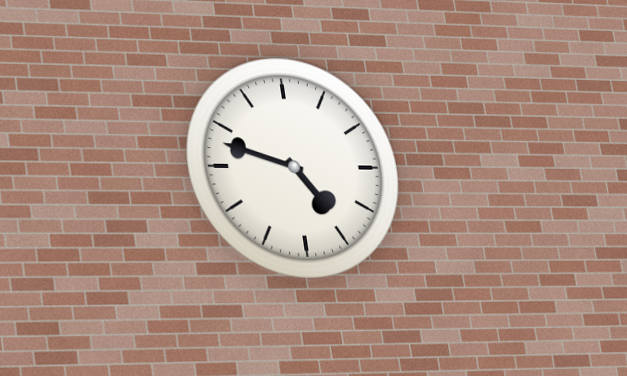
4:48
